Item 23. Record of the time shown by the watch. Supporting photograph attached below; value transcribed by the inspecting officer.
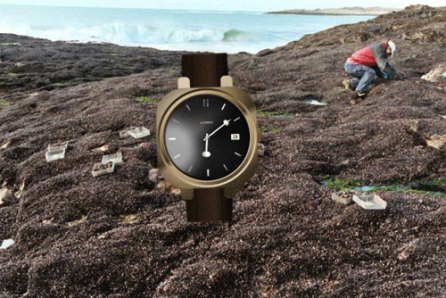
6:09
